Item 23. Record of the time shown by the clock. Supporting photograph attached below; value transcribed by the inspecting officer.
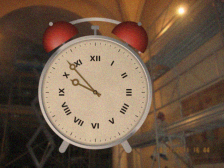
9:53
